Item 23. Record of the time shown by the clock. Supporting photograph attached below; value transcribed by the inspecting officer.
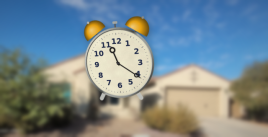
11:21
